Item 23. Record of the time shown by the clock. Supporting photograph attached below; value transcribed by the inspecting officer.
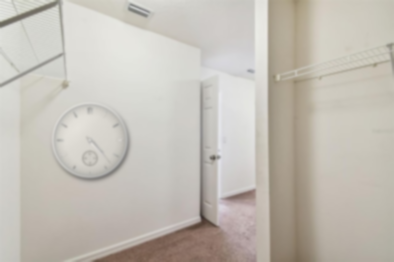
4:23
